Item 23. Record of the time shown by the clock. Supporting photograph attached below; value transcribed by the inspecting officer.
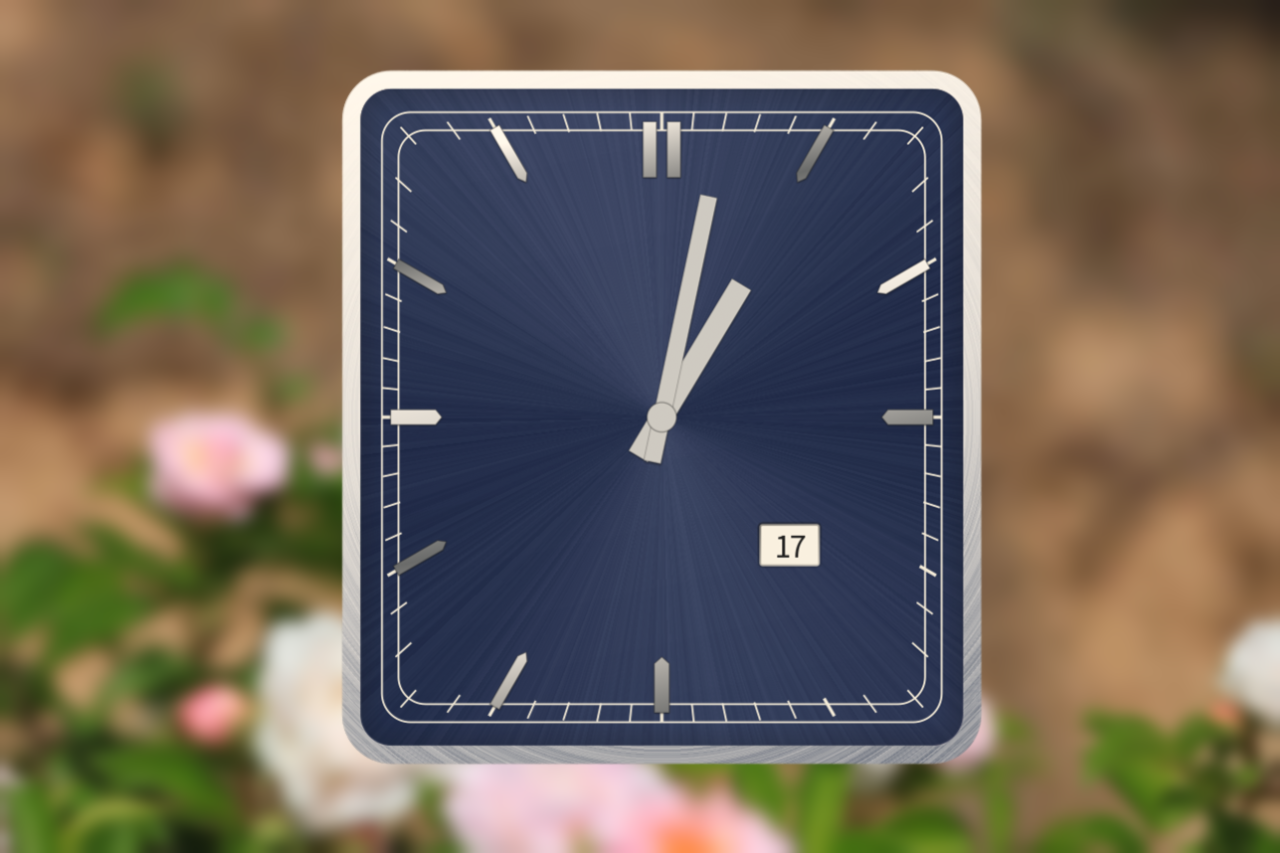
1:02
